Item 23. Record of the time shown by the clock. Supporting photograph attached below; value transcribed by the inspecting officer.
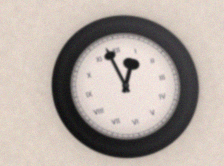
12:58
